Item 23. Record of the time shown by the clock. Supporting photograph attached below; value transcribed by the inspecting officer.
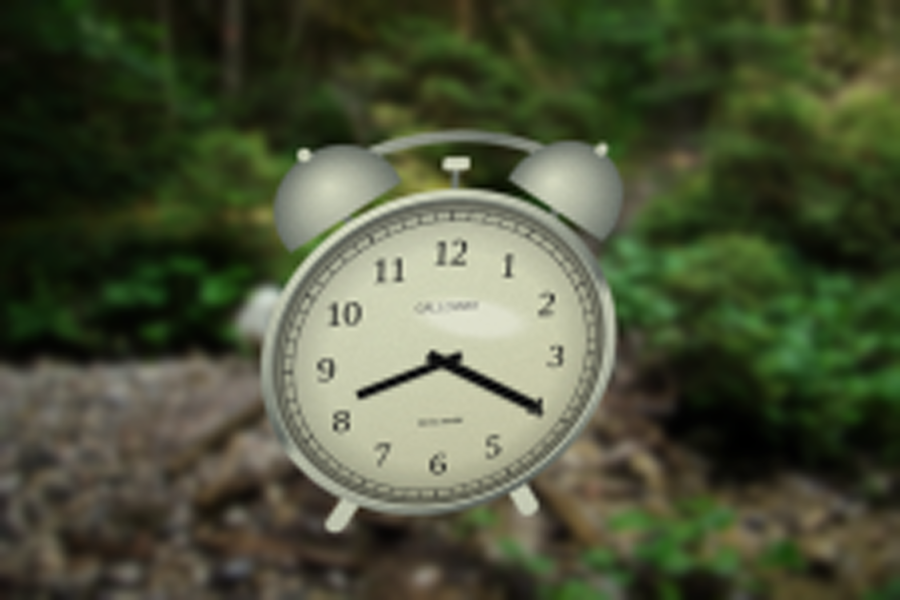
8:20
